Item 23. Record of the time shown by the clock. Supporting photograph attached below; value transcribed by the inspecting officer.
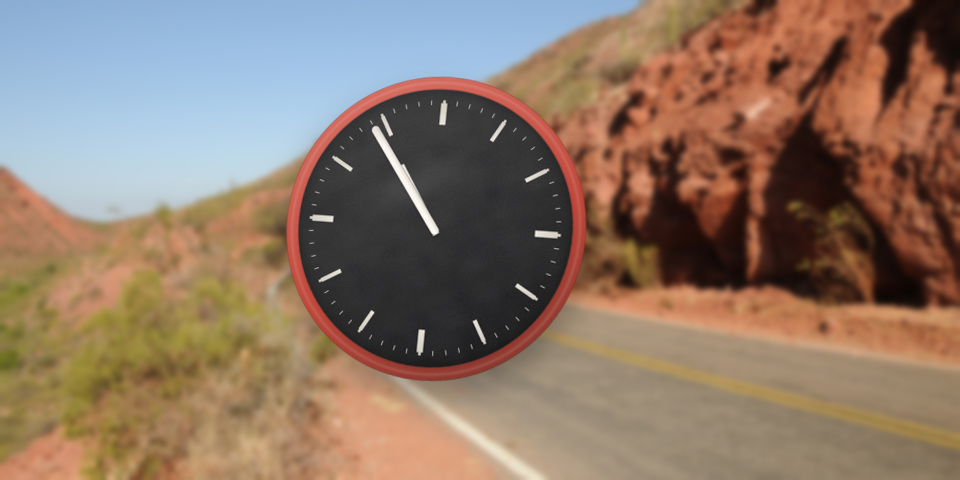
10:54
